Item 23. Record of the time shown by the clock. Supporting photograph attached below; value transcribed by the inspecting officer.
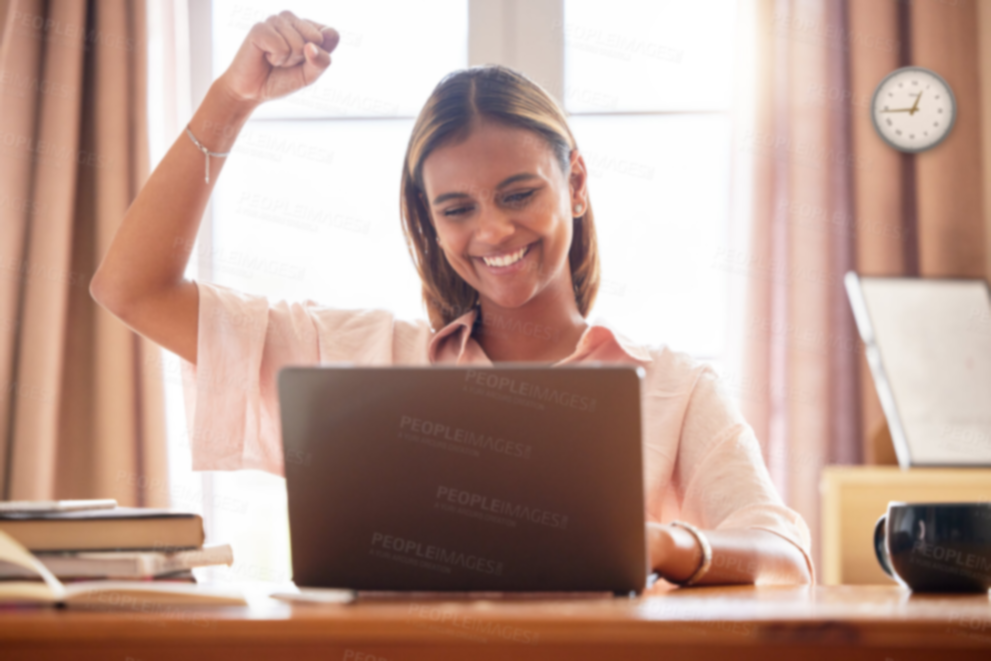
12:44
